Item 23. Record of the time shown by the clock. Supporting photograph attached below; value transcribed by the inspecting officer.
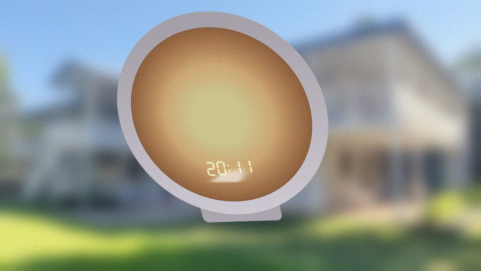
20:11
